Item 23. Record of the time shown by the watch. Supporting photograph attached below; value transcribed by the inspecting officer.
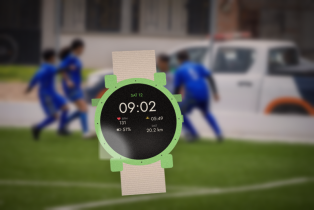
9:02
